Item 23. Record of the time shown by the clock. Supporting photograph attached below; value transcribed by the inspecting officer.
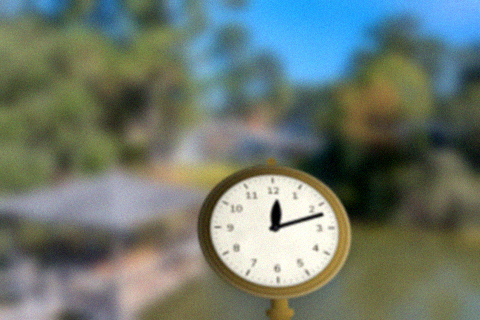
12:12
